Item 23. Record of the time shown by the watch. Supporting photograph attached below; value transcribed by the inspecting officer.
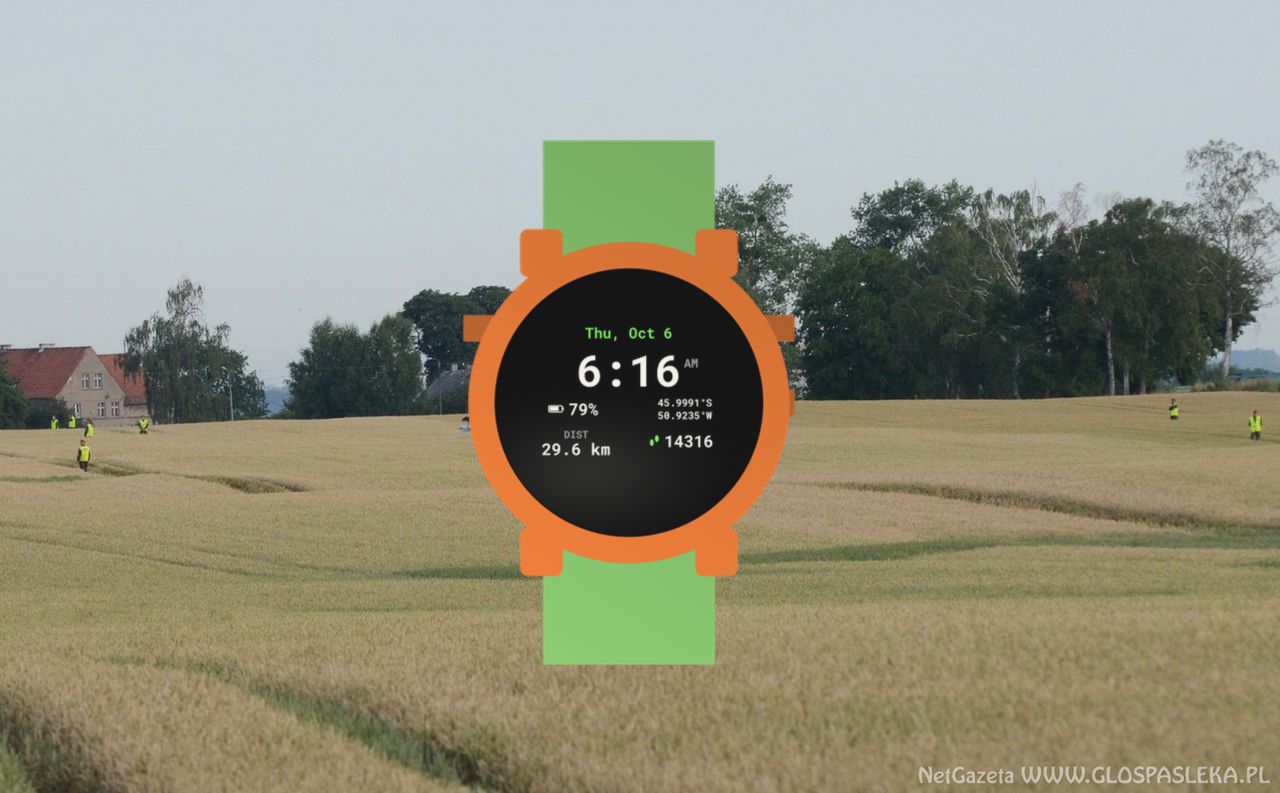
6:16
